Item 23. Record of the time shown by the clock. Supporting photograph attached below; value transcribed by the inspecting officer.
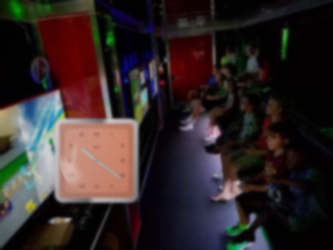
10:21
